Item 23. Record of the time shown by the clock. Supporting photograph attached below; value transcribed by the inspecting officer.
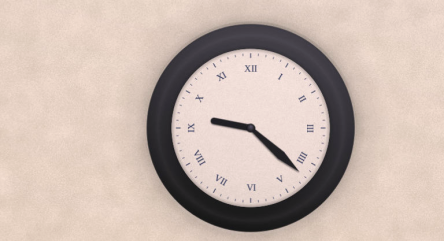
9:22
